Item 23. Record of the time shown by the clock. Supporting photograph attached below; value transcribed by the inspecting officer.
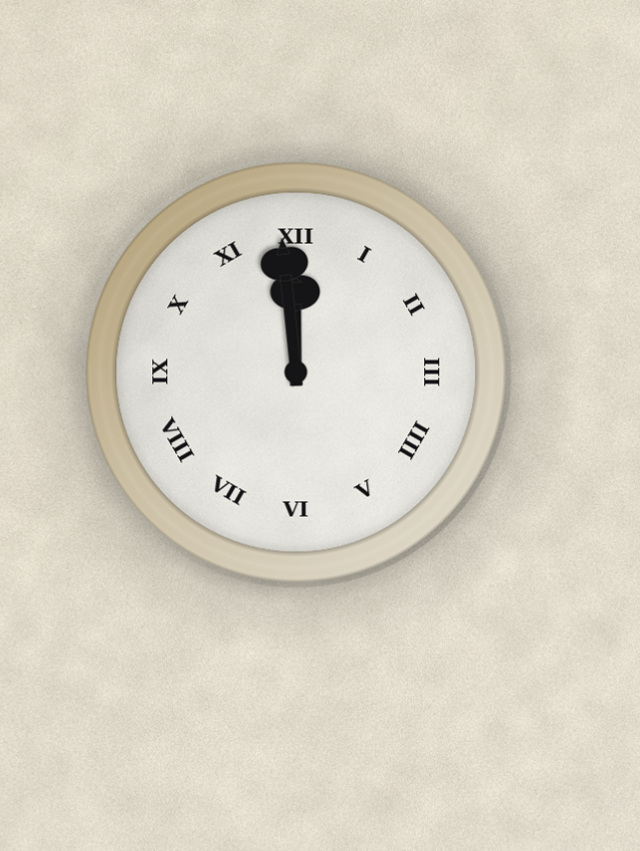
11:59
